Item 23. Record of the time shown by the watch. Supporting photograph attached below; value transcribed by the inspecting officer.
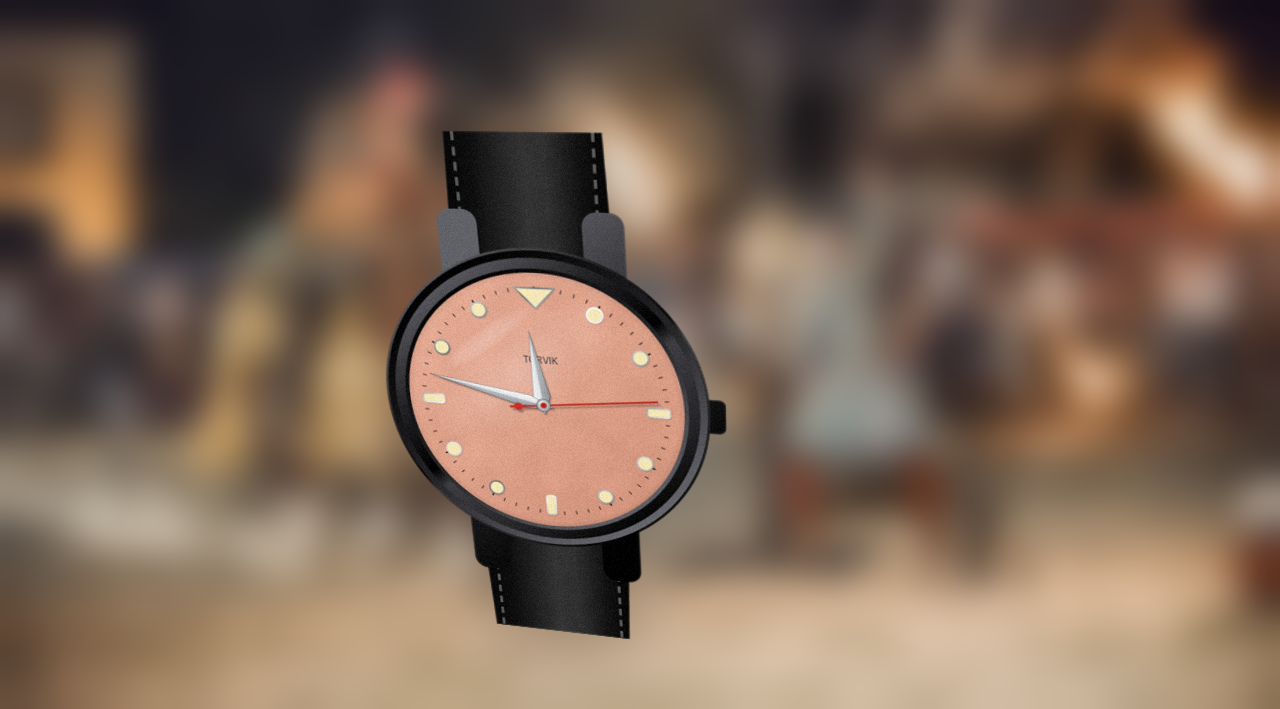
11:47:14
